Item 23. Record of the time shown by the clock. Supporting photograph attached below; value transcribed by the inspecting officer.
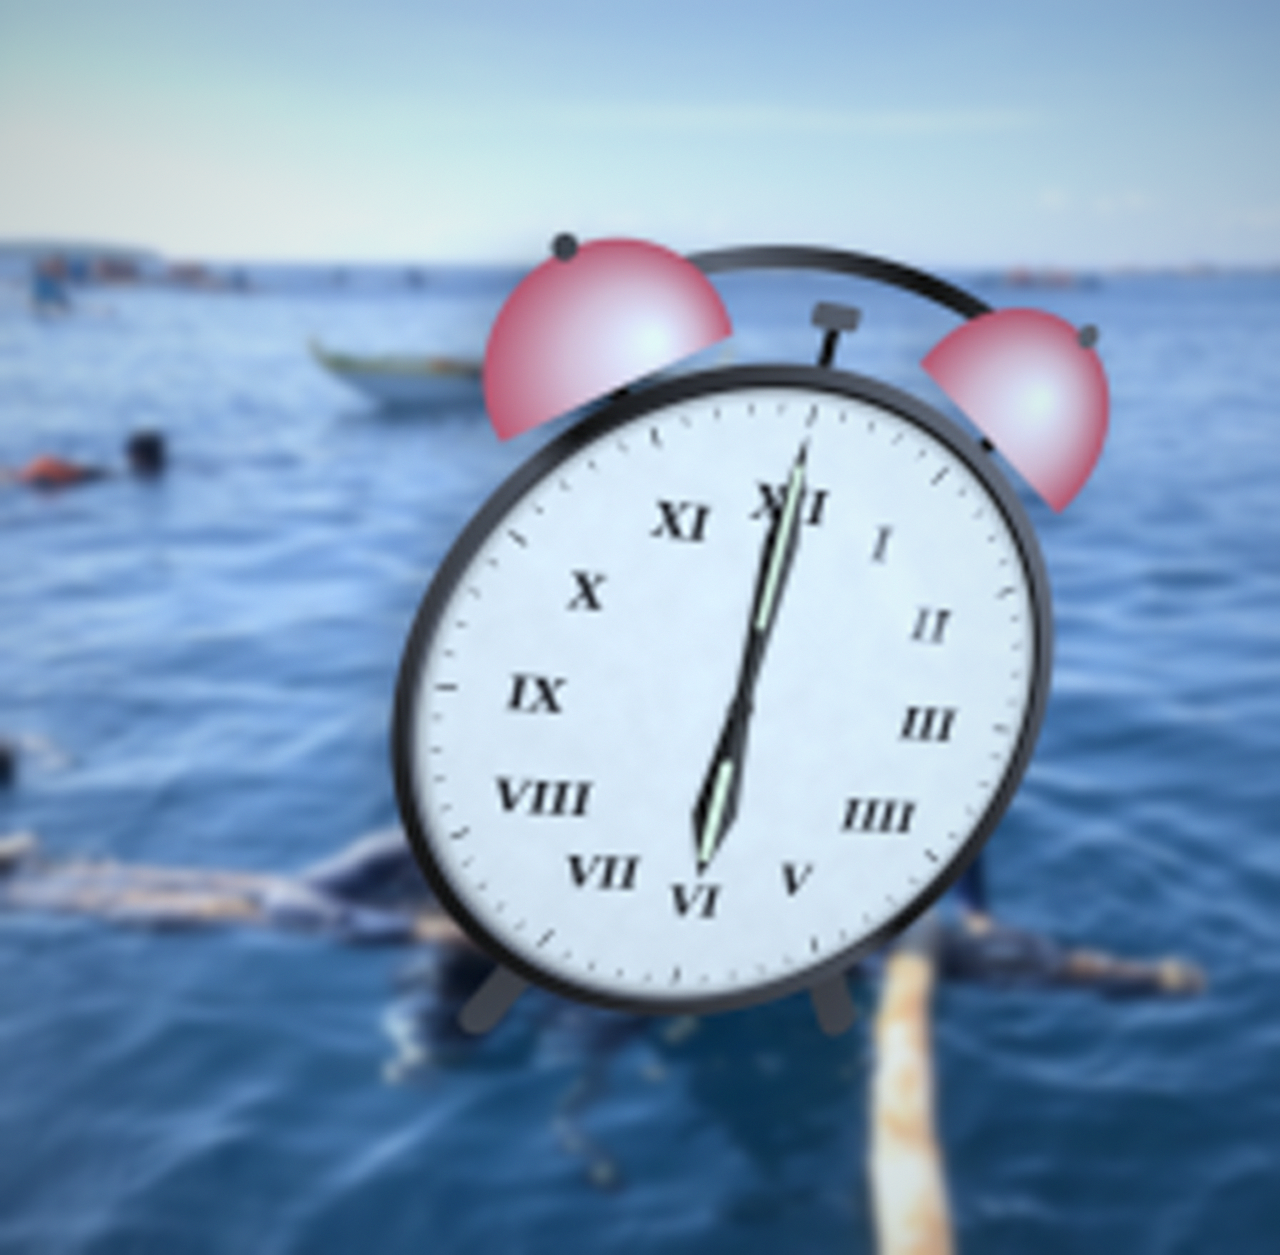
6:00
